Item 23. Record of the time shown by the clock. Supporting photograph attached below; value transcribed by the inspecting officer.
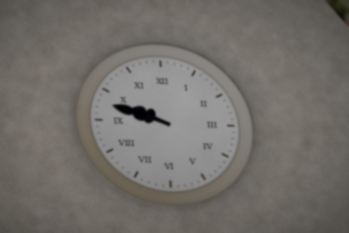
9:48
